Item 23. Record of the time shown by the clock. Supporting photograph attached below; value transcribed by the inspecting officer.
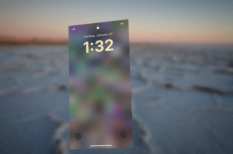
1:32
